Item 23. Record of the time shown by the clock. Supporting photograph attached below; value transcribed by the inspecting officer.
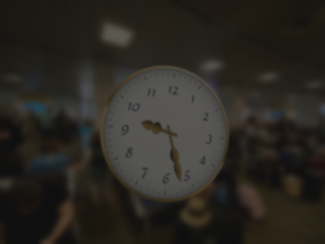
9:27
